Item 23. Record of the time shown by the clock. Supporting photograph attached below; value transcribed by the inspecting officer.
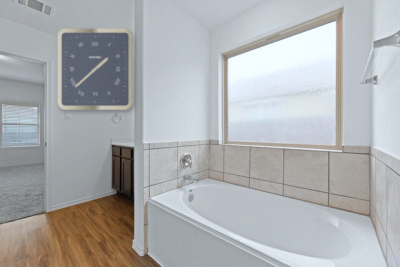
1:38
